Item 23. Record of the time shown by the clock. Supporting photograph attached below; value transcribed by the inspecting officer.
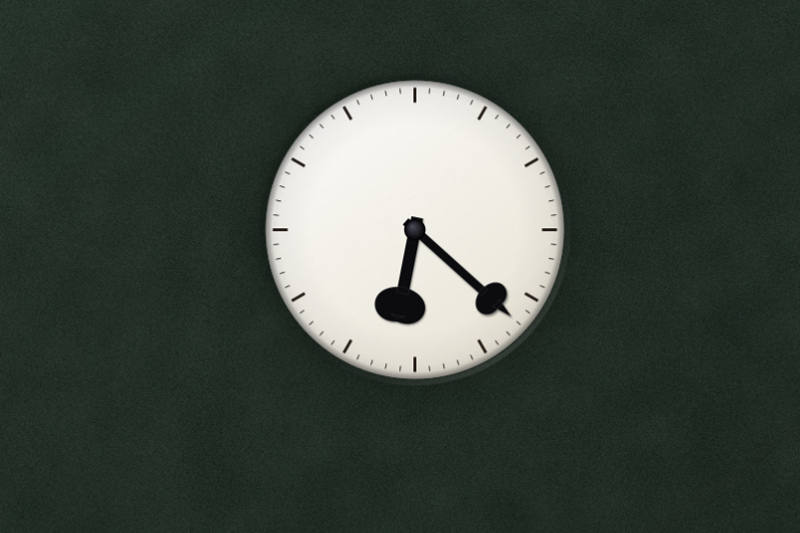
6:22
